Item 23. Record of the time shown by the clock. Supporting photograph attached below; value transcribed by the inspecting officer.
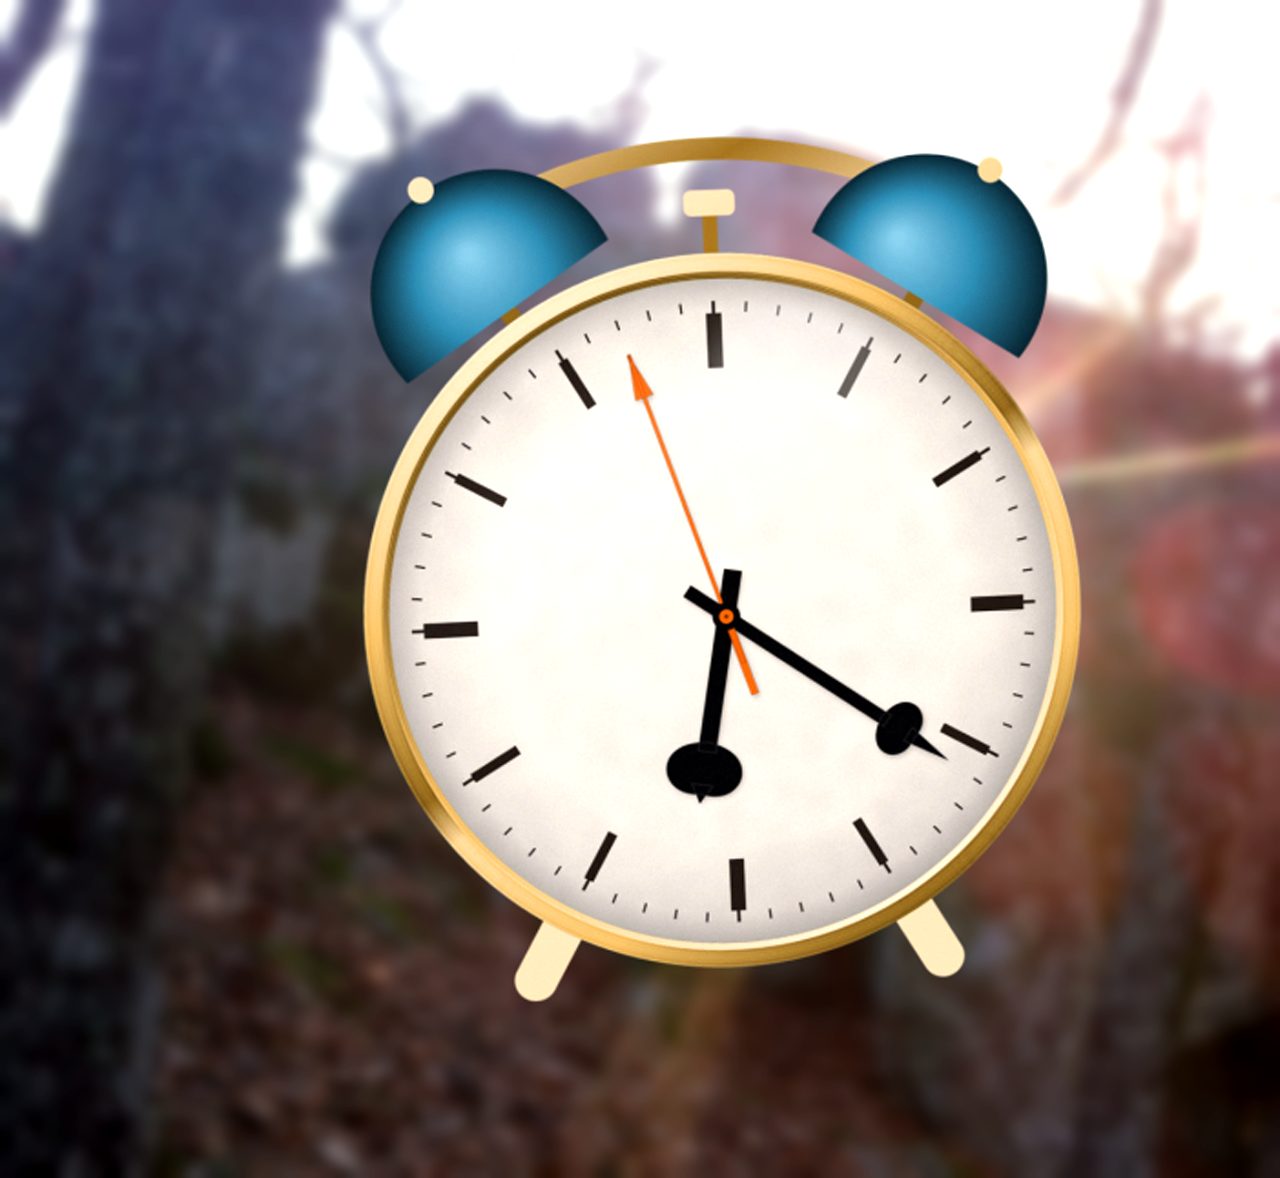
6:20:57
